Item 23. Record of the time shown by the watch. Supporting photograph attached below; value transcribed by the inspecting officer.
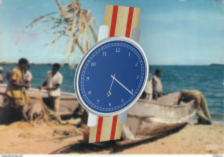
6:21
